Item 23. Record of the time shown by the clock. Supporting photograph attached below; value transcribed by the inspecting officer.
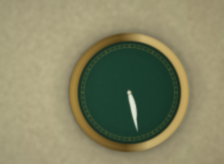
5:28
